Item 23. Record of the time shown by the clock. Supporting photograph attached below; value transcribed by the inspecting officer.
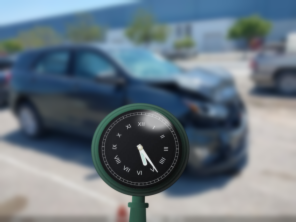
5:24
